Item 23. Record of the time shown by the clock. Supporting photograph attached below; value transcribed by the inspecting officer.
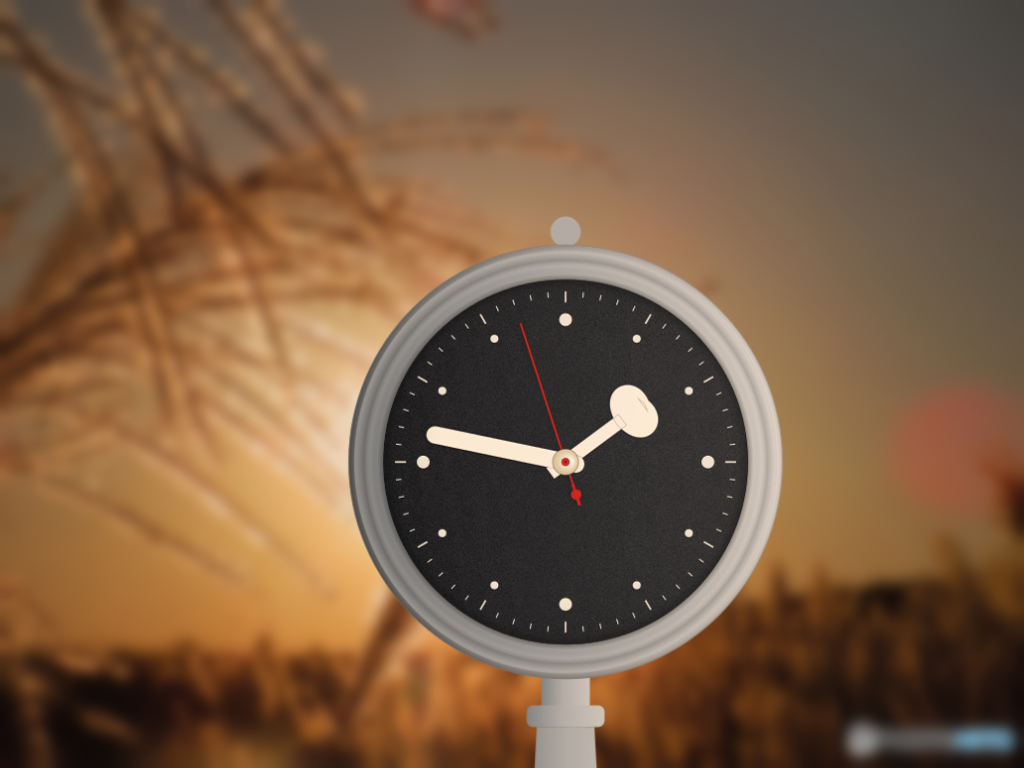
1:46:57
